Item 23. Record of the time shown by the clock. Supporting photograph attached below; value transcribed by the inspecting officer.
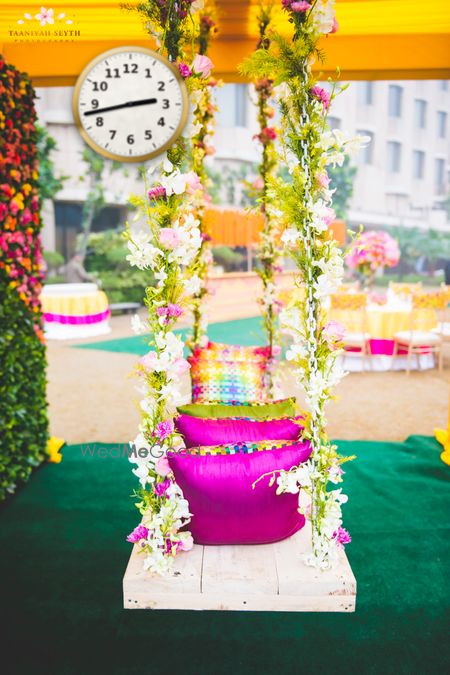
2:43
